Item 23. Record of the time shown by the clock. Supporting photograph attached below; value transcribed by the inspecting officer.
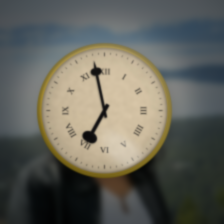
6:58
